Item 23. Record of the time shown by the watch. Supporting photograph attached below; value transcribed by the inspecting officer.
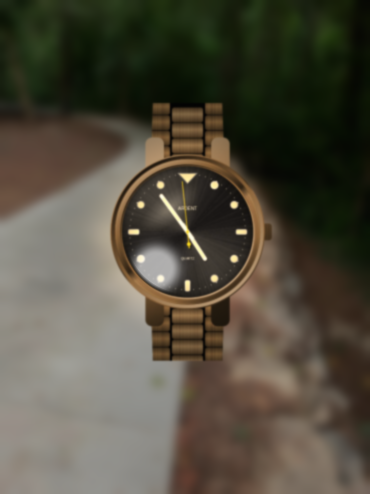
4:53:59
